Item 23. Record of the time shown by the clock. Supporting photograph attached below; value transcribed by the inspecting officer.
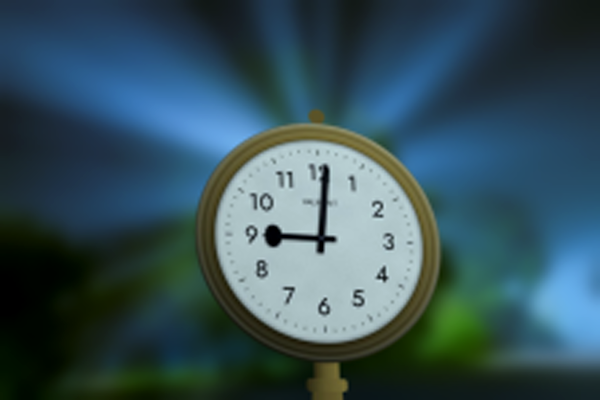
9:01
